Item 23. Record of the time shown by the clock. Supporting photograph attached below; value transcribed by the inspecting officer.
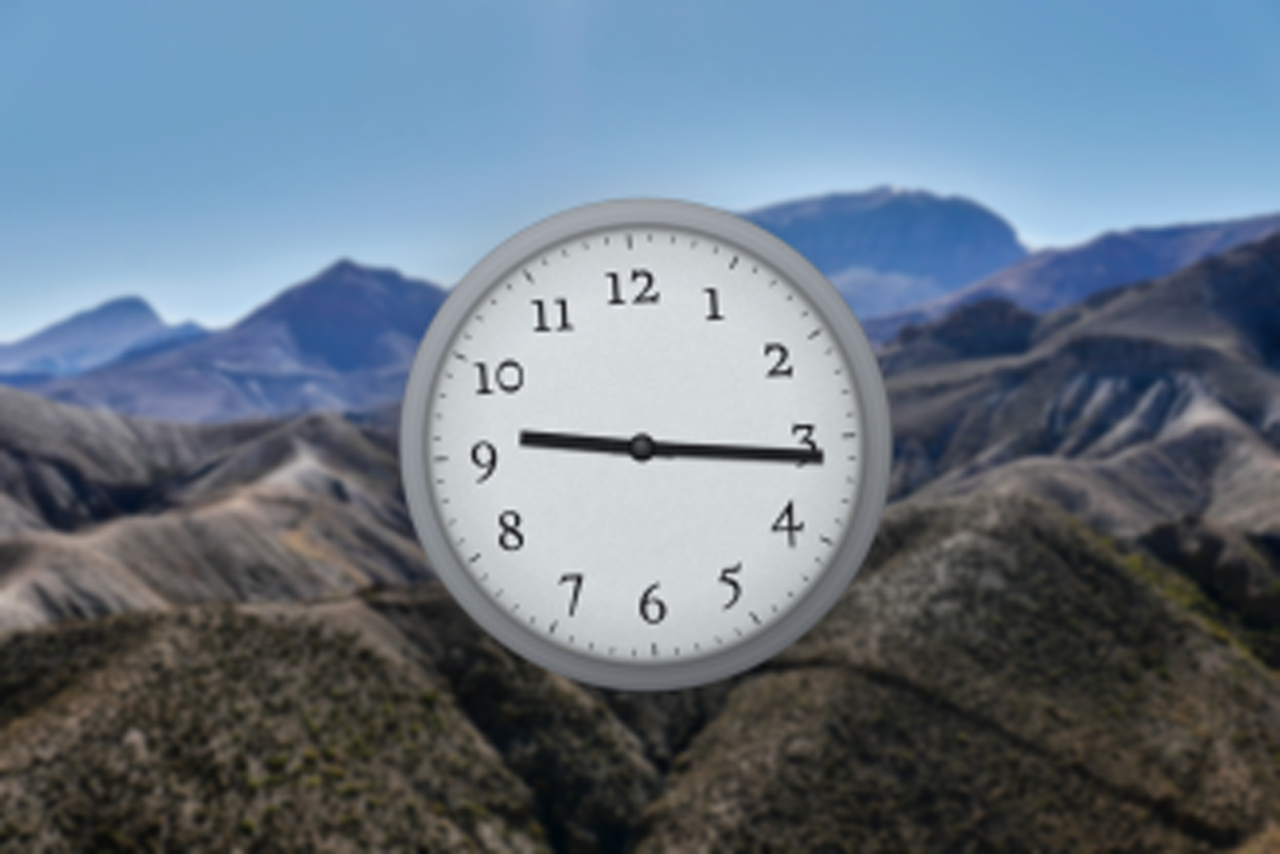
9:16
